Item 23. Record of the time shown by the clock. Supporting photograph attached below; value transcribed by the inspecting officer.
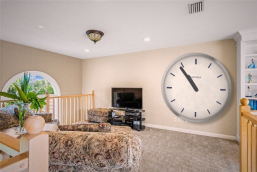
10:54
